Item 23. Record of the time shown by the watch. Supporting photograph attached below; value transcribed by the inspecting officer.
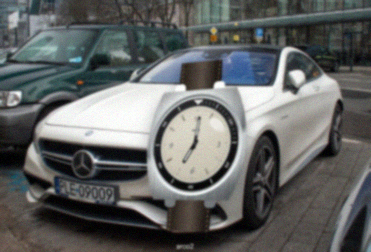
7:01
